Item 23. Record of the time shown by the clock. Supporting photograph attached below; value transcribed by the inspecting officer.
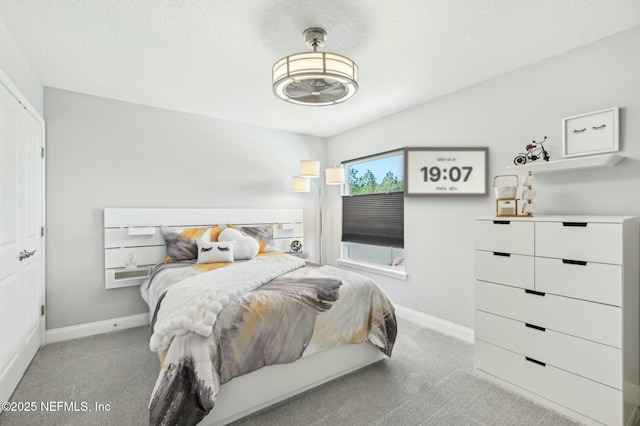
19:07
